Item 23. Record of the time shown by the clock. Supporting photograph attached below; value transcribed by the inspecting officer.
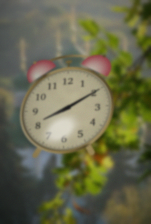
8:10
